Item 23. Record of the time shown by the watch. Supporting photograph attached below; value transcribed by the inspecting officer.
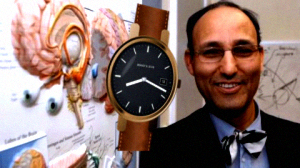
8:18
